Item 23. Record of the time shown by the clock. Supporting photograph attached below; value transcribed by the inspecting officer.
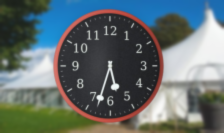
5:33
